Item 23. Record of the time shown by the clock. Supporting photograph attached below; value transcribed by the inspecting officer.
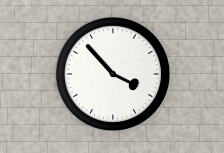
3:53
